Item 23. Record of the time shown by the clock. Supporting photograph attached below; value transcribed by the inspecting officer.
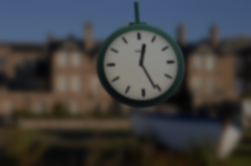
12:26
